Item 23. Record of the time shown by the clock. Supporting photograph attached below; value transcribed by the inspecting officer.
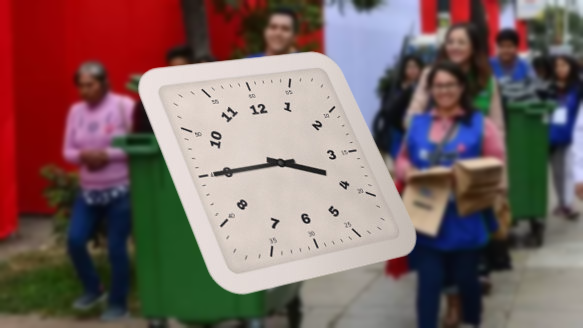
3:45
